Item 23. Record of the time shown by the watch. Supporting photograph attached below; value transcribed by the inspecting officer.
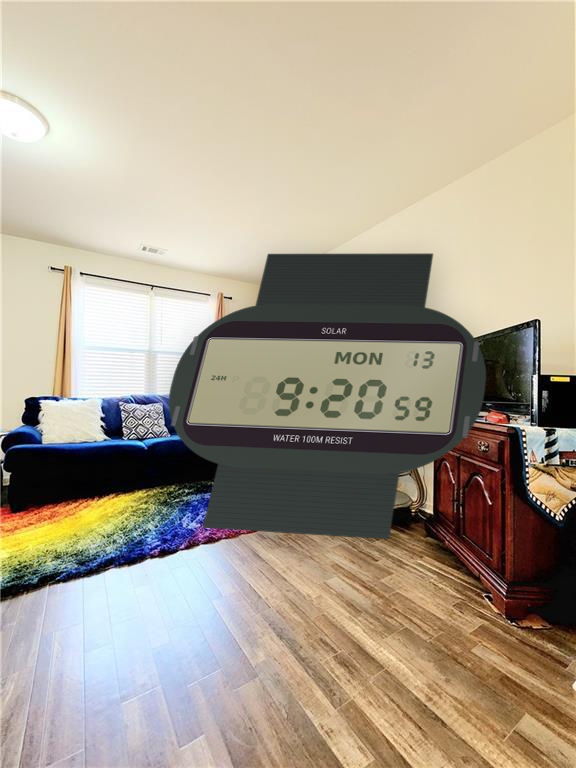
9:20:59
